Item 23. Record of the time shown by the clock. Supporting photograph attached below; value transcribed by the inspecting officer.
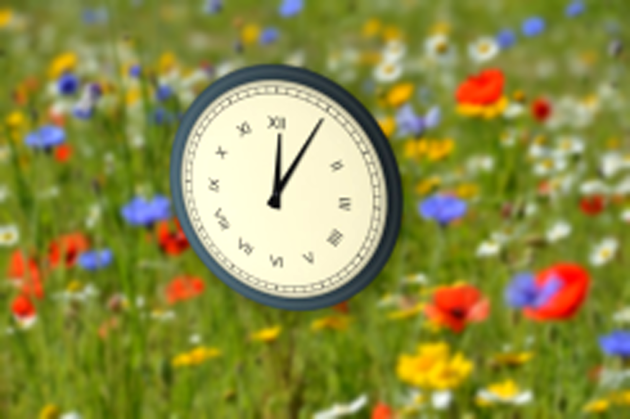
12:05
